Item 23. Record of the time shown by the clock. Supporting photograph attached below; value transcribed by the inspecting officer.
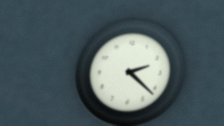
2:22
